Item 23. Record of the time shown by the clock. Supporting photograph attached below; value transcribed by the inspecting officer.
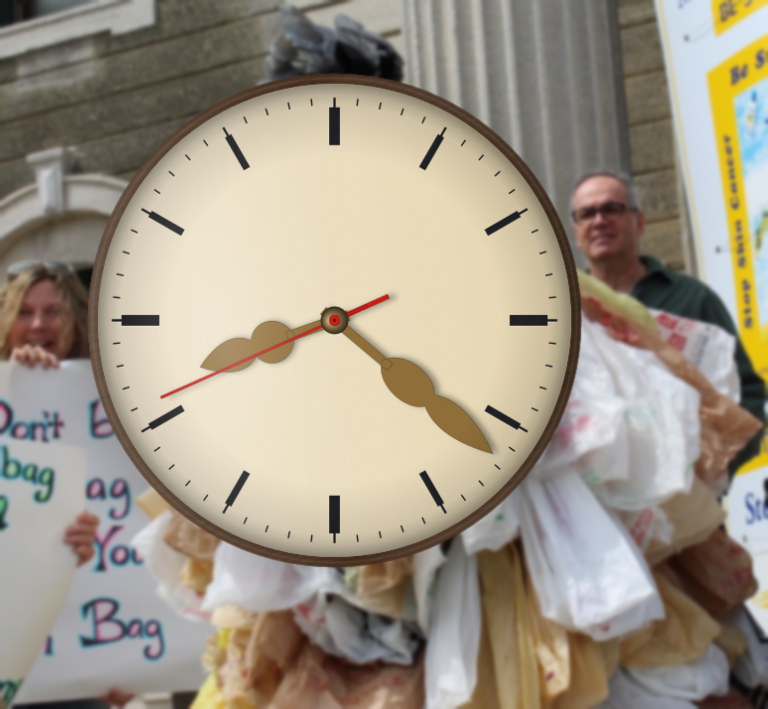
8:21:41
